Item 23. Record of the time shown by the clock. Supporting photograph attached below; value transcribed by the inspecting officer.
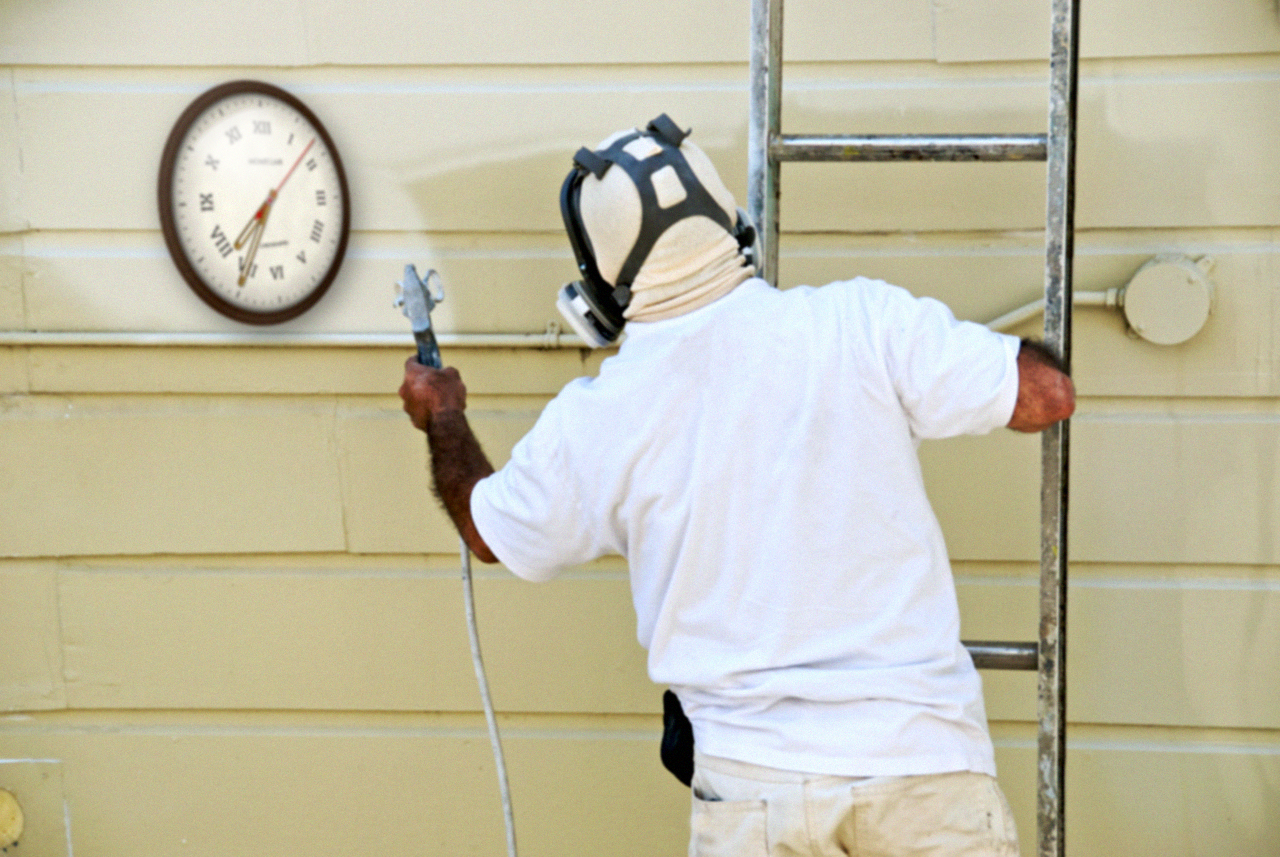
7:35:08
